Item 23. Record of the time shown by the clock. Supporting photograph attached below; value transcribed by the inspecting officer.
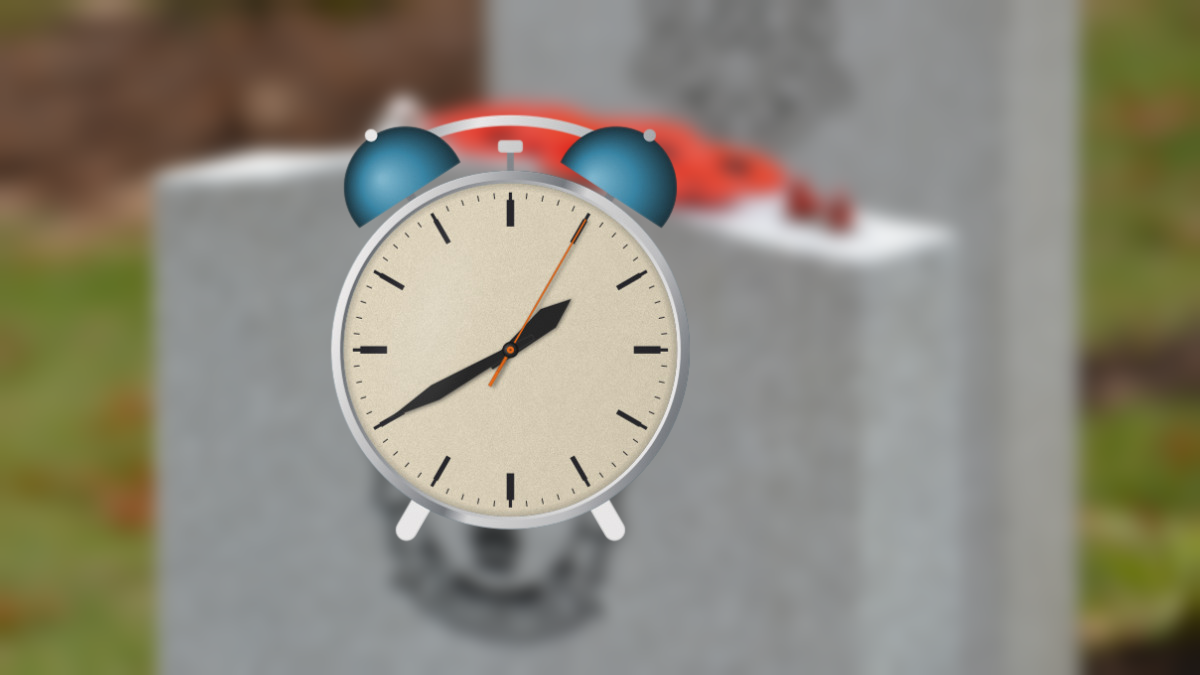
1:40:05
